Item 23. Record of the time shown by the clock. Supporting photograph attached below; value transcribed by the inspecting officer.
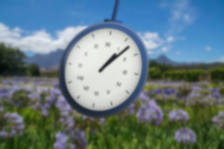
1:07
